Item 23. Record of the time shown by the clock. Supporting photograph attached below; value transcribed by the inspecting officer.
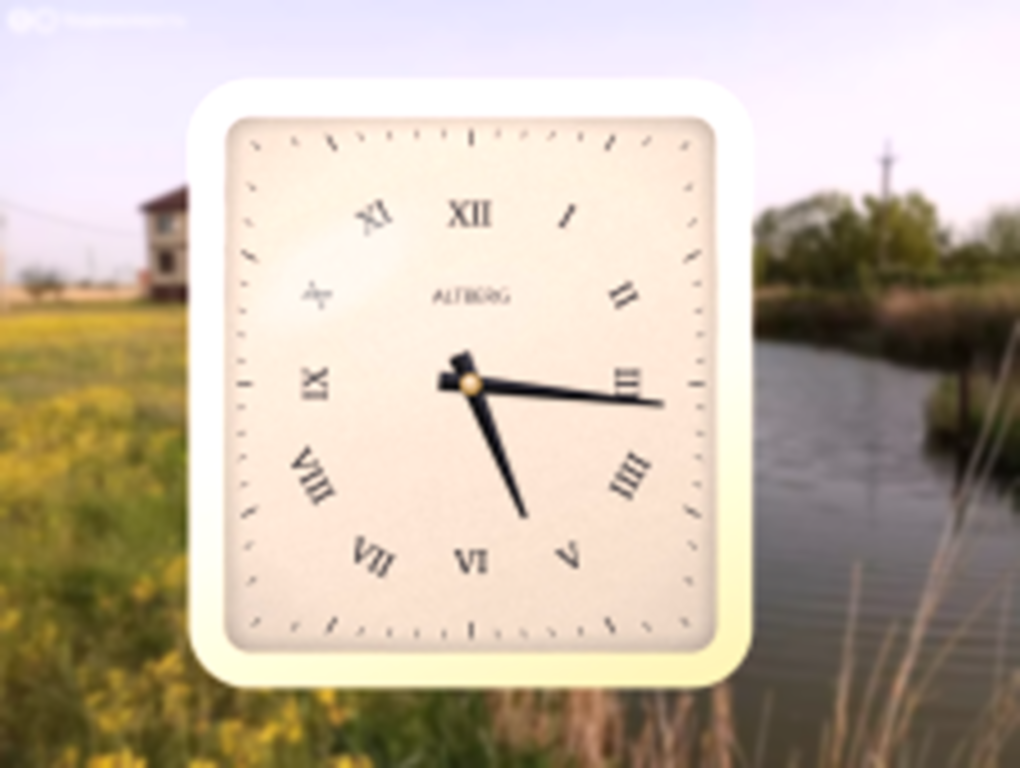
5:16
